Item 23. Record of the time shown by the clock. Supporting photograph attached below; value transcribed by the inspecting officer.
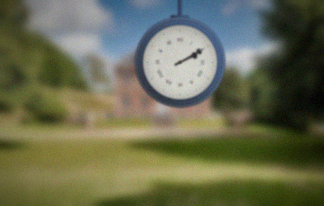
2:10
